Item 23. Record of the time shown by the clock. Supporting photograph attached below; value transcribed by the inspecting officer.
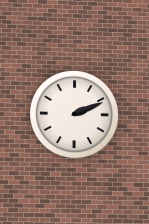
2:11
